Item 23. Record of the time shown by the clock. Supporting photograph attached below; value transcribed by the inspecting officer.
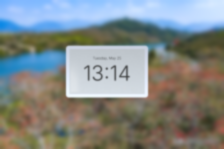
13:14
